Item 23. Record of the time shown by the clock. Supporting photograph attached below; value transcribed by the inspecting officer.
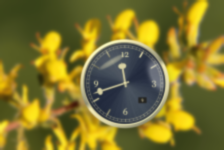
11:42
